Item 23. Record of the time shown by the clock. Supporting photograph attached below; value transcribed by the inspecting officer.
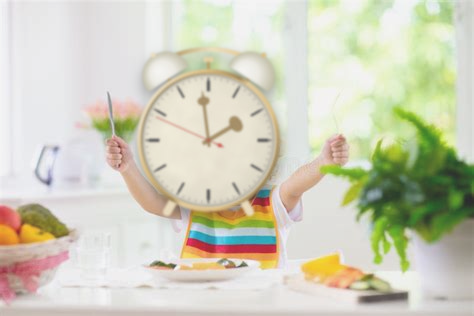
1:58:49
